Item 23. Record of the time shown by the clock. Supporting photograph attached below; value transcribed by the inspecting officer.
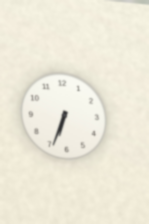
6:34
